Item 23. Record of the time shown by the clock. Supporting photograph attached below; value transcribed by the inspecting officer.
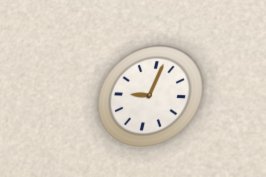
9:02
